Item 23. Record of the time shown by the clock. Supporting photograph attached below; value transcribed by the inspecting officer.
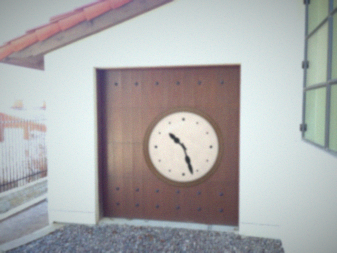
10:27
